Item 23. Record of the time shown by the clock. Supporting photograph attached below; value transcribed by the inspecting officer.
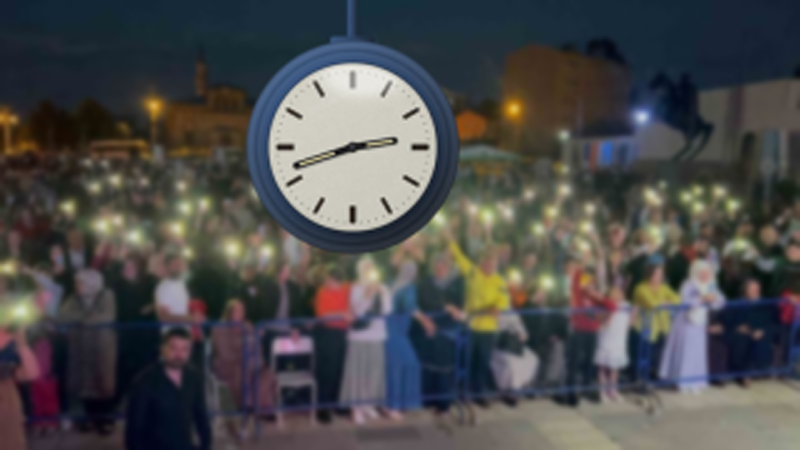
2:42
